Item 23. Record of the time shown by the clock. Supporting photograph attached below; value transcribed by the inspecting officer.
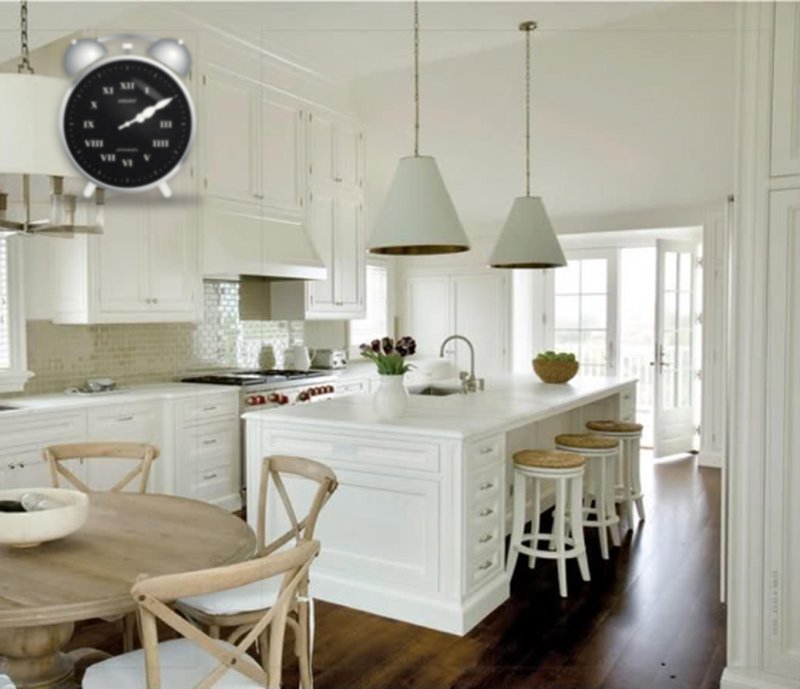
2:10
